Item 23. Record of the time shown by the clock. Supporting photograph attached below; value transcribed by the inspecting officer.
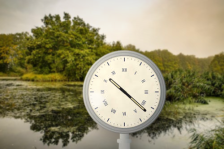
10:22
